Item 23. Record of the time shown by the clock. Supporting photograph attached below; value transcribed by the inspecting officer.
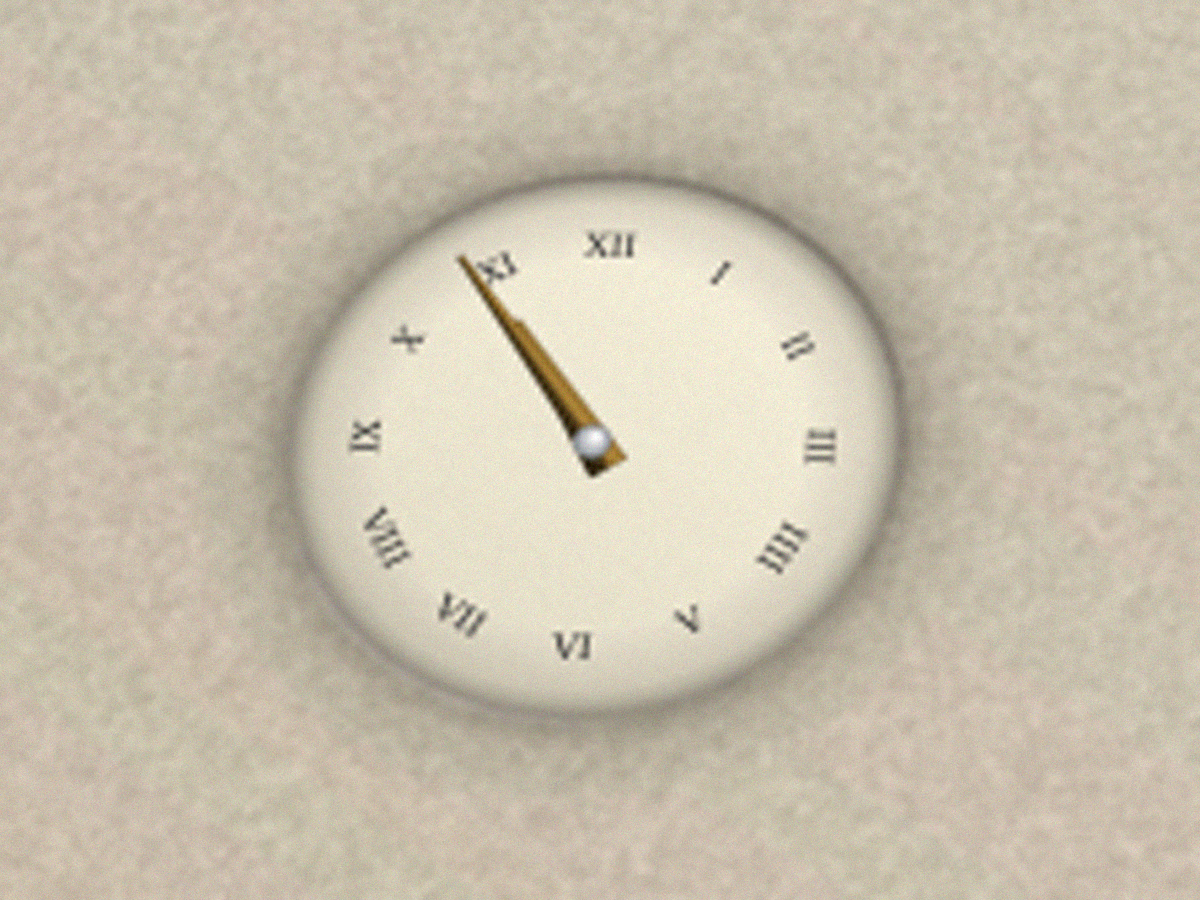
10:54
